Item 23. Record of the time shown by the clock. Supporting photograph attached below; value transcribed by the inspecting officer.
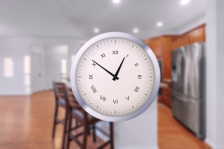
12:51
